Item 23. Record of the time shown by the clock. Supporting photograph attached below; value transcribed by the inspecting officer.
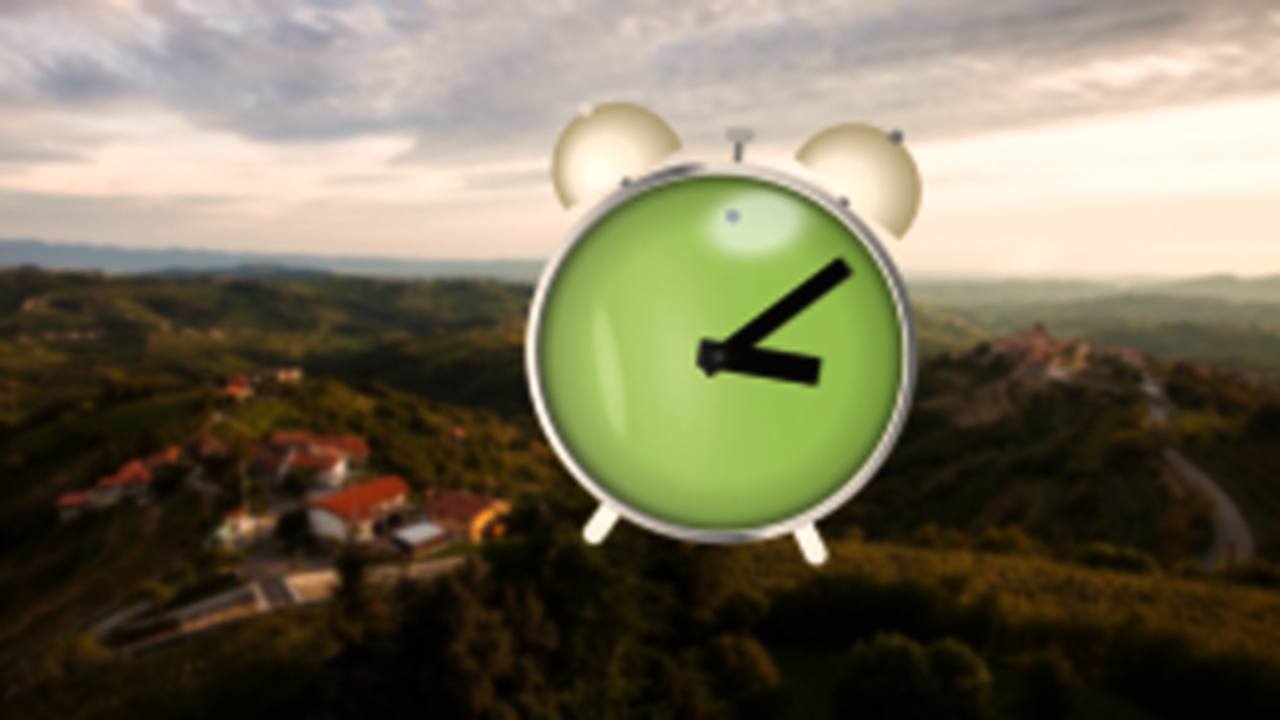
3:08
